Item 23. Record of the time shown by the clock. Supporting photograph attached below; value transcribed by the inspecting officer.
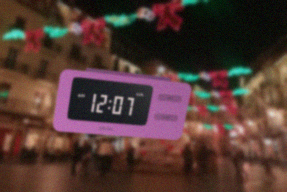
12:07
